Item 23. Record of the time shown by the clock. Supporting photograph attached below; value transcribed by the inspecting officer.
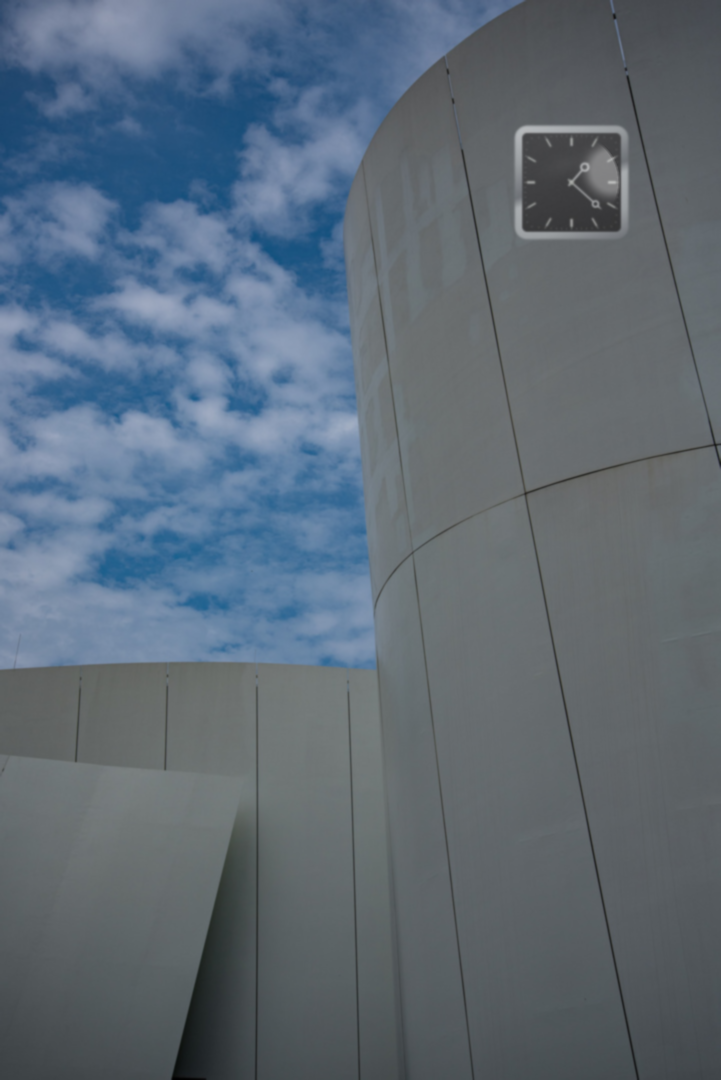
1:22
